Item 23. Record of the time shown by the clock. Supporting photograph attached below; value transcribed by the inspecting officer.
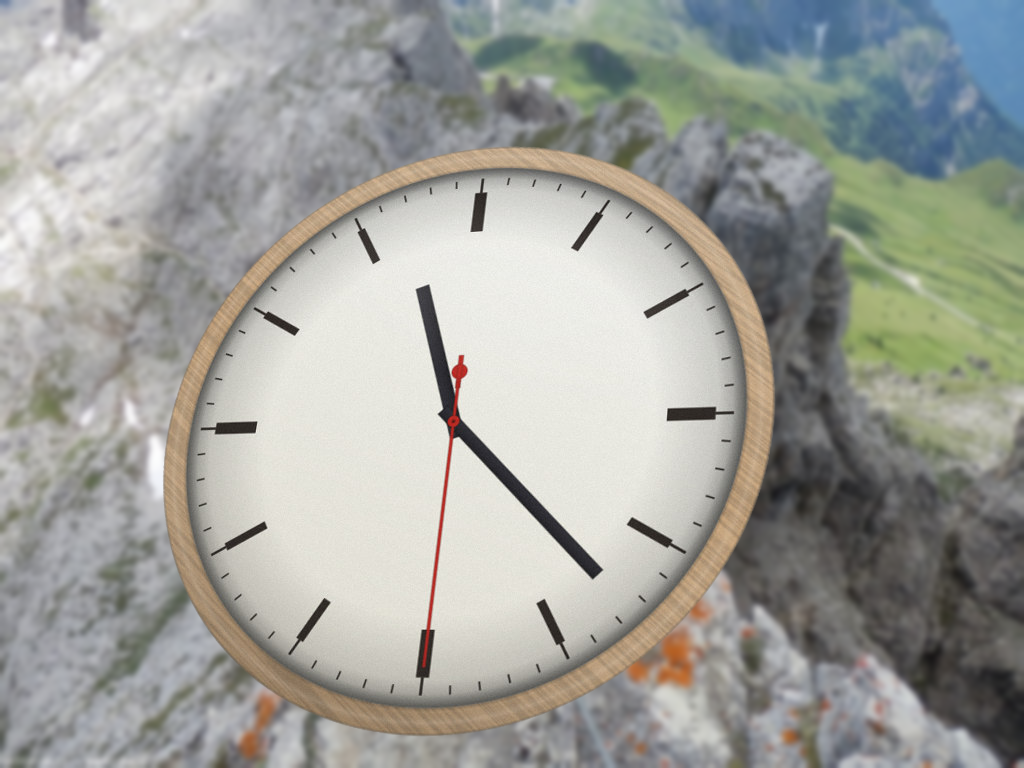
11:22:30
